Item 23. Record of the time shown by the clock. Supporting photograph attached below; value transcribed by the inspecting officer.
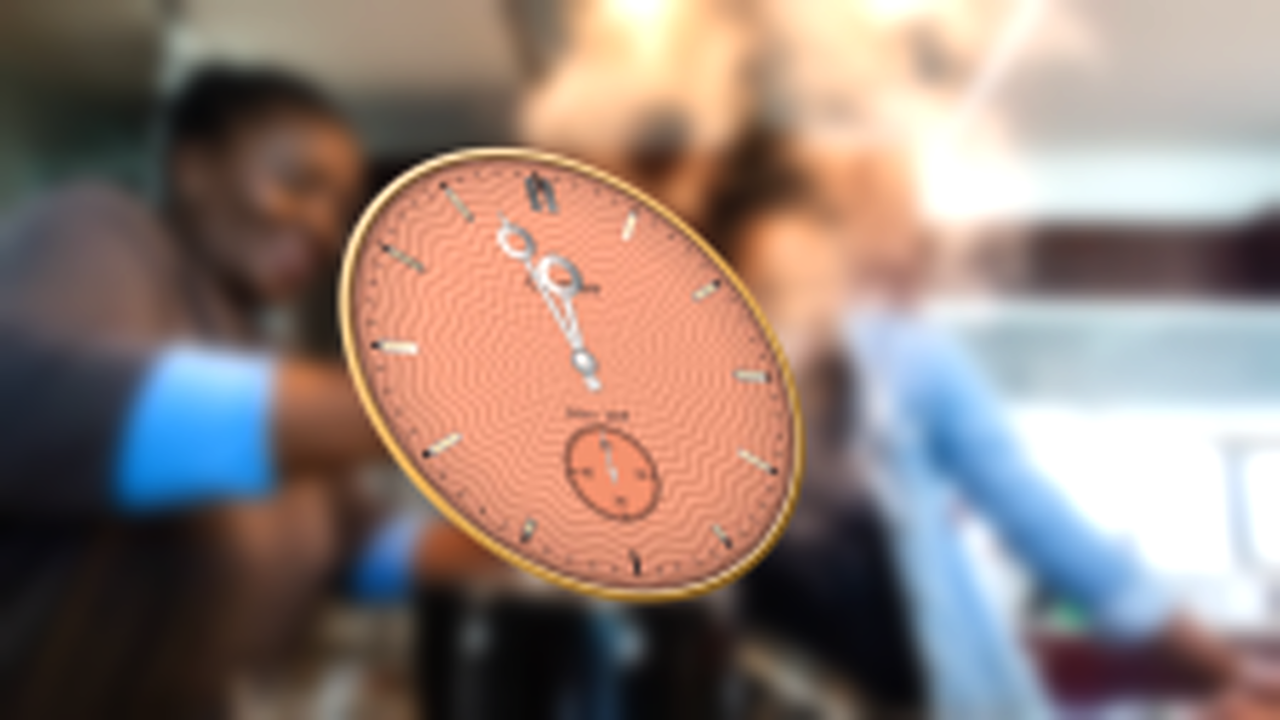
11:57
